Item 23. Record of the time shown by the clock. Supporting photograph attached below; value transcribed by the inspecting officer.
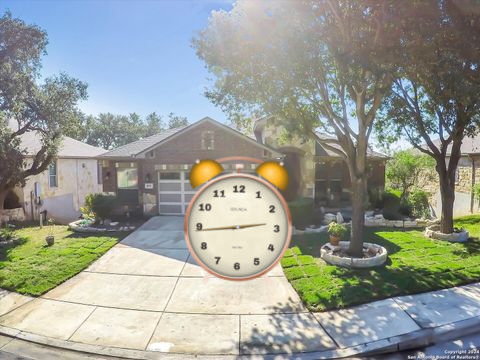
2:44
